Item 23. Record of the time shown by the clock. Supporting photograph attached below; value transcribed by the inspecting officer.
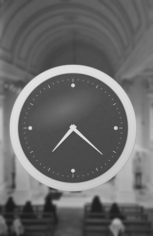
7:22
